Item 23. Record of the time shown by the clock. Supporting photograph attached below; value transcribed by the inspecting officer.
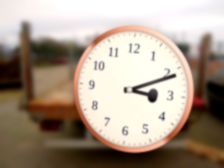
3:11
